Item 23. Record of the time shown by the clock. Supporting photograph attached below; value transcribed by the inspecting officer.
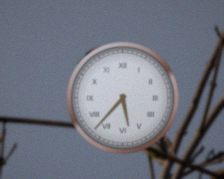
5:37
